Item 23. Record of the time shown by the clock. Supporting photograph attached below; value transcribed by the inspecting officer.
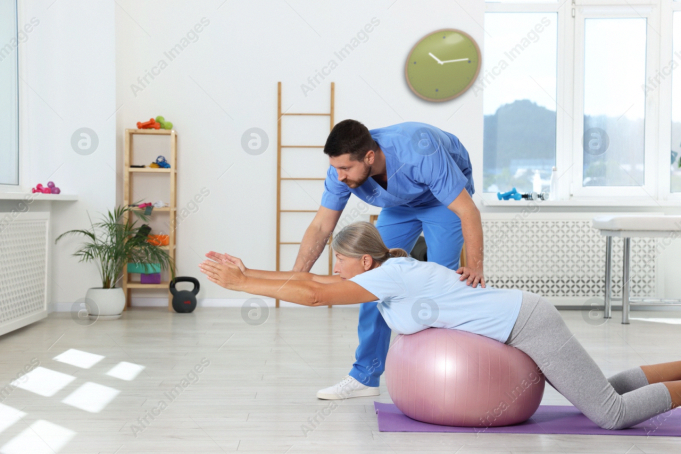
10:14
